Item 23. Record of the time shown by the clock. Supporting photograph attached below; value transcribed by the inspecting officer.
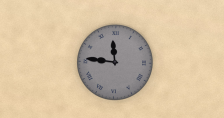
11:46
